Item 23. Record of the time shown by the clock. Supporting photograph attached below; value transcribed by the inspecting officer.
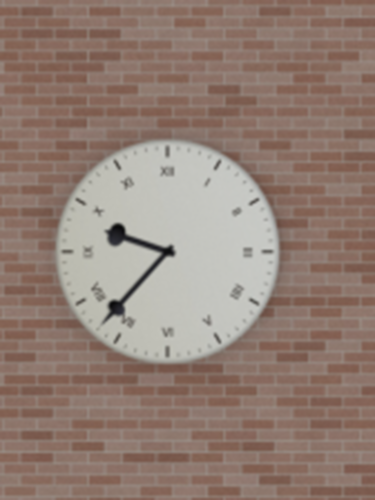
9:37
